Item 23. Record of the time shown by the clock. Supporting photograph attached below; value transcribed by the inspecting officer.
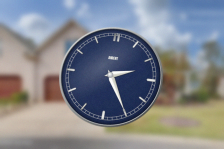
2:25
